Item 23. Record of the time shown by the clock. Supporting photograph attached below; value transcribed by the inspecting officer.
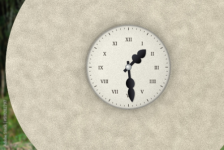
1:29
